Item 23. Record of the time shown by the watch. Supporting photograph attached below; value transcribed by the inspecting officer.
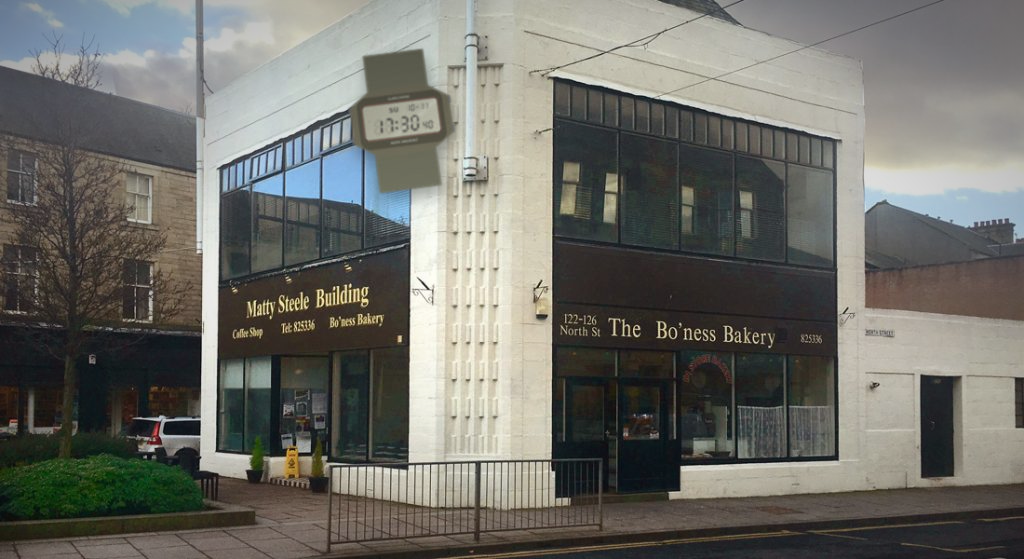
17:30
